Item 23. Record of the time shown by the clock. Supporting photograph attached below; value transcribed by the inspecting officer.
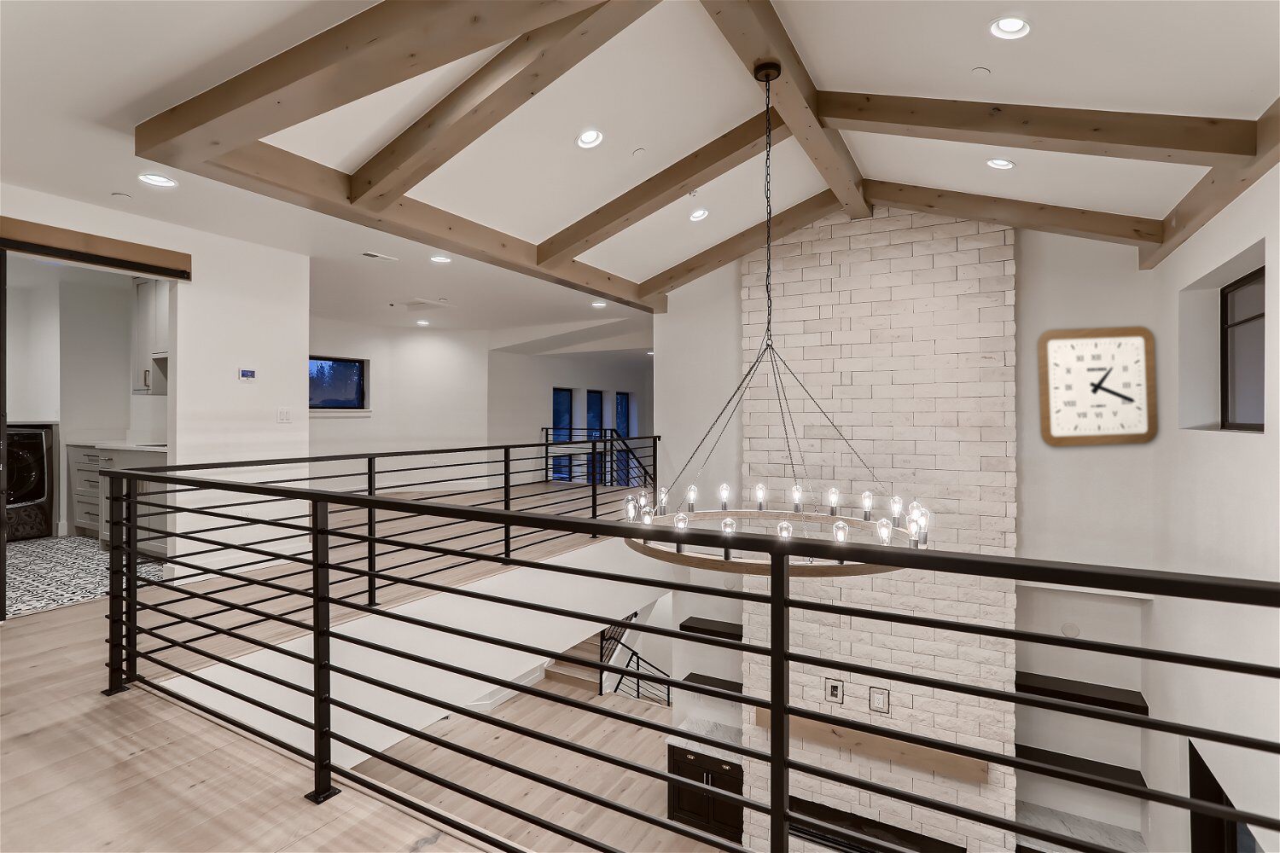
1:19
